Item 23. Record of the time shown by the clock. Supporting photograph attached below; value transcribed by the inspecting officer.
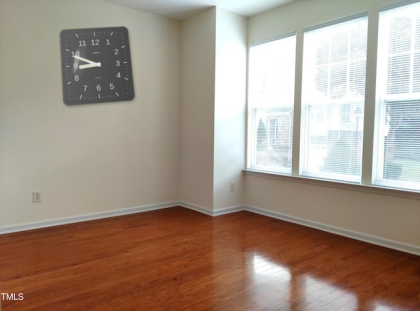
8:49
